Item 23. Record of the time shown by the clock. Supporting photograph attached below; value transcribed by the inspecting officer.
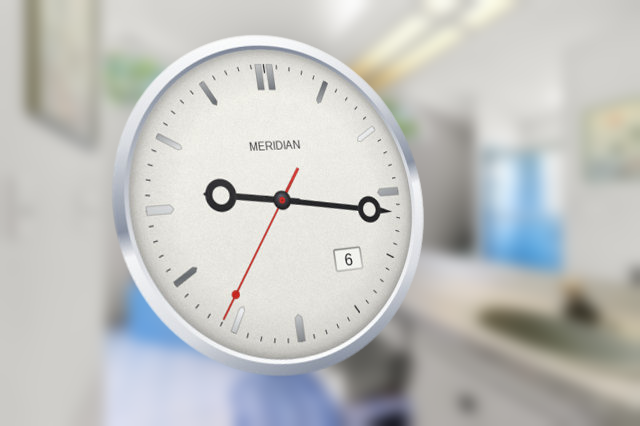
9:16:36
